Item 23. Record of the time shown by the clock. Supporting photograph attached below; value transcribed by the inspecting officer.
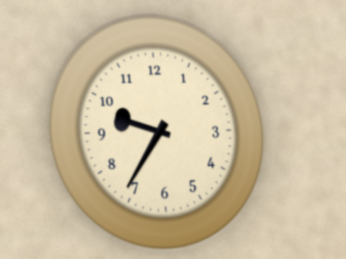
9:36
